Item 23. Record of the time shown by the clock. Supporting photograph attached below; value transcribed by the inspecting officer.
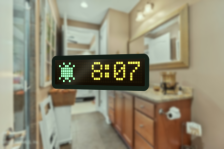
8:07
